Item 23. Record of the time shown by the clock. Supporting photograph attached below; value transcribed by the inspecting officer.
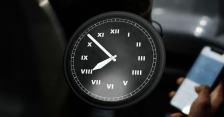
7:52
